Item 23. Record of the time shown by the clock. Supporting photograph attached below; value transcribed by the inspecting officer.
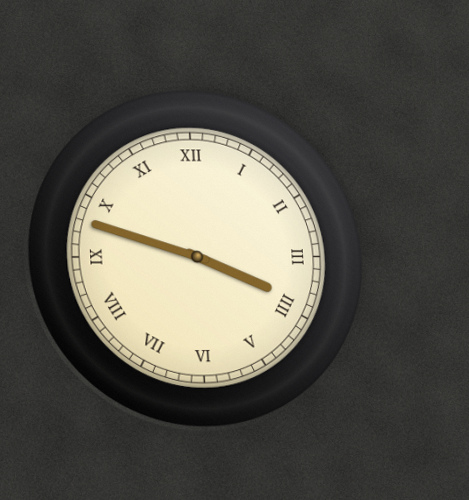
3:48
